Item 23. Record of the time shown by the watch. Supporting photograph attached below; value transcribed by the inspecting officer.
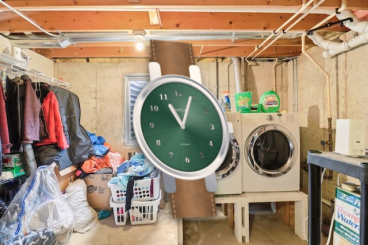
11:04
